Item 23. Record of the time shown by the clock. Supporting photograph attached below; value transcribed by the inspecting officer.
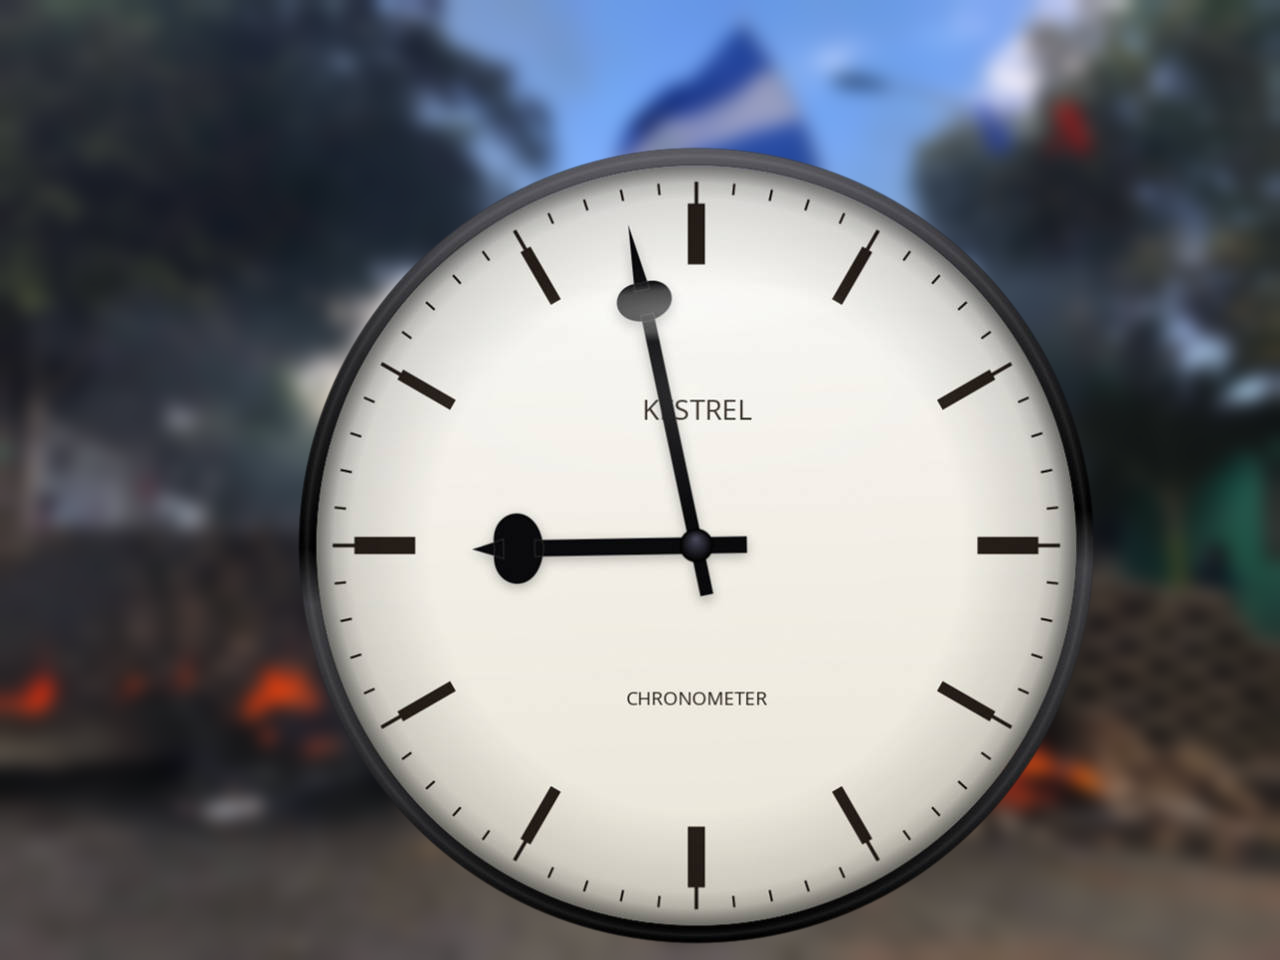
8:58
